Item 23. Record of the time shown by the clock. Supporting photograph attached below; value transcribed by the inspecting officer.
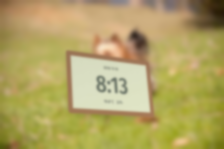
8:13
